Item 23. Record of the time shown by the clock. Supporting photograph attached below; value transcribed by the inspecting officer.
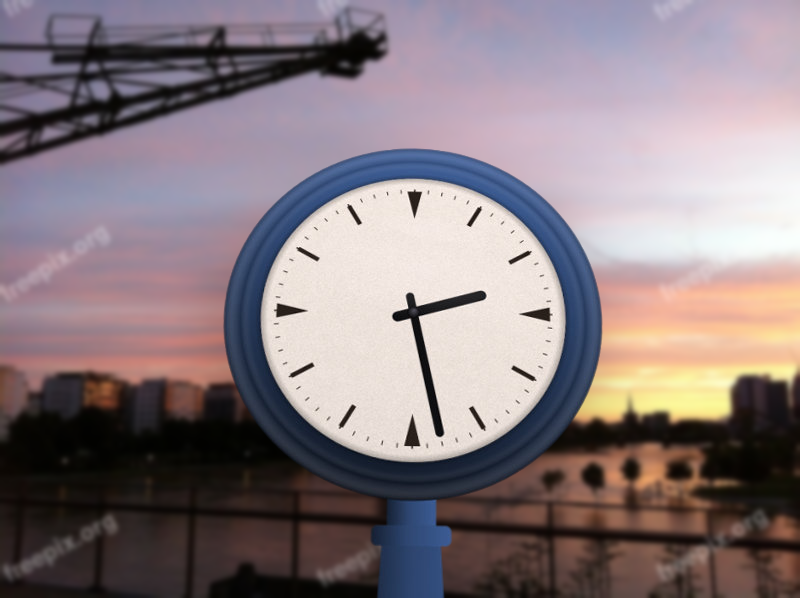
2:28
